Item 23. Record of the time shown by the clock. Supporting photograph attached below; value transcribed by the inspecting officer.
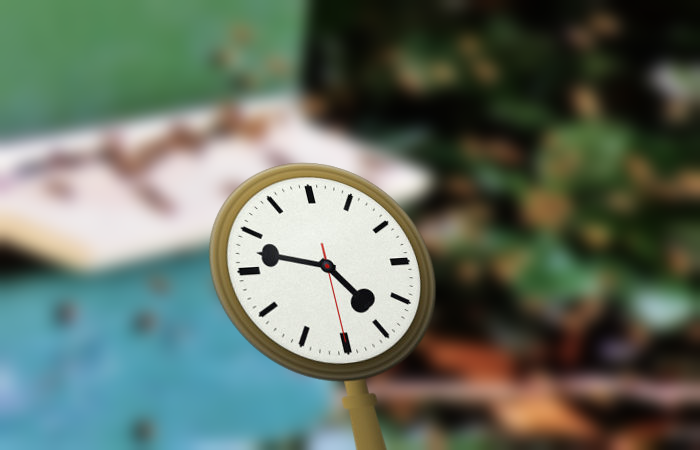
4:47:30
